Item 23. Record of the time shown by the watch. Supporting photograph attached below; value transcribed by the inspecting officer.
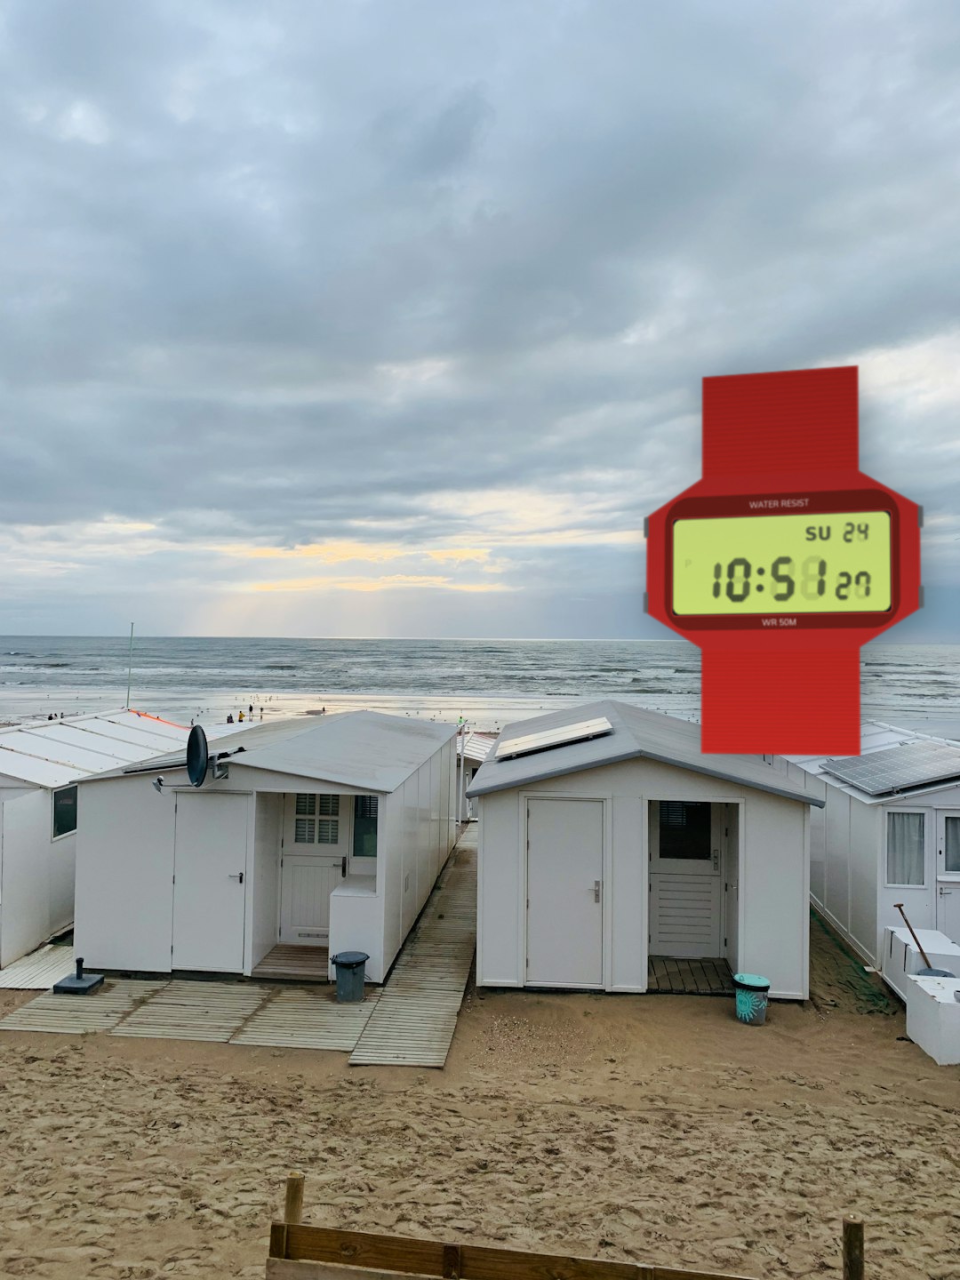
10:51:27
